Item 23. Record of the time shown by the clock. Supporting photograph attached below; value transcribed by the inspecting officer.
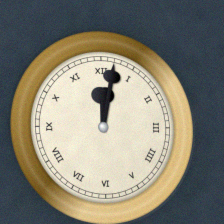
12:02
